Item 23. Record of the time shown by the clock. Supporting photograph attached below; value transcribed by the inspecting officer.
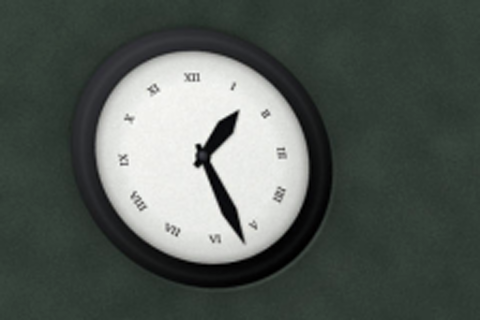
1:27
